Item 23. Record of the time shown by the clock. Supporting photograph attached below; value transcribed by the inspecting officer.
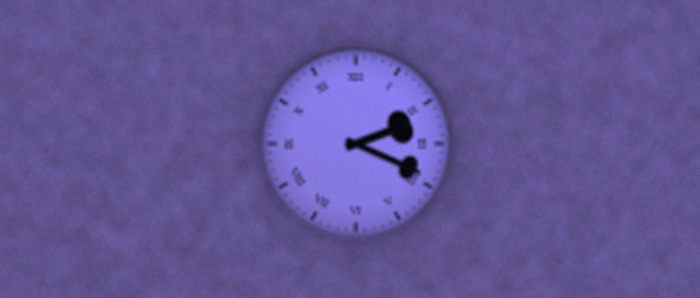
2:19
